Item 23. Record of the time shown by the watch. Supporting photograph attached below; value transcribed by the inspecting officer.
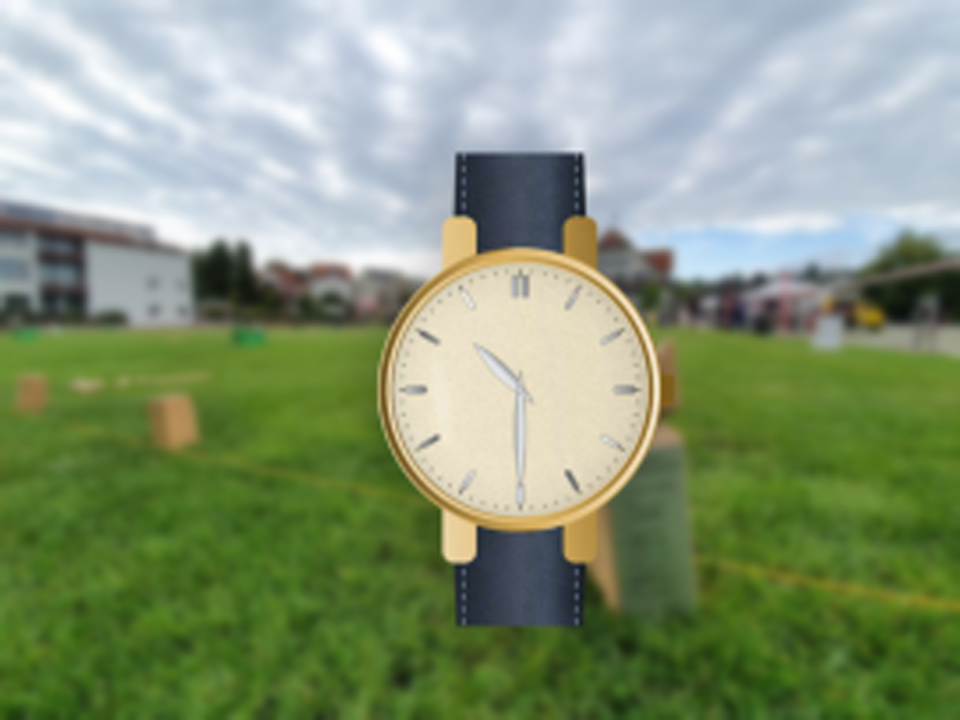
10:30
